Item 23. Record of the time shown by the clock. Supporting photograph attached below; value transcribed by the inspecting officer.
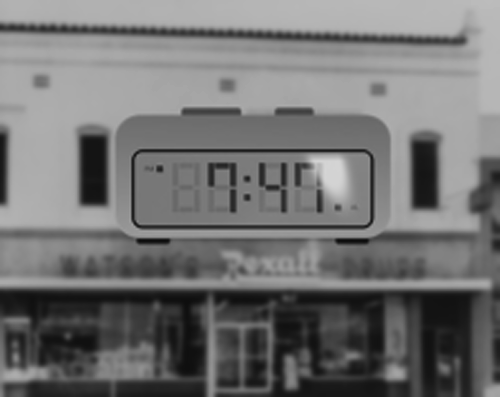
7:47
